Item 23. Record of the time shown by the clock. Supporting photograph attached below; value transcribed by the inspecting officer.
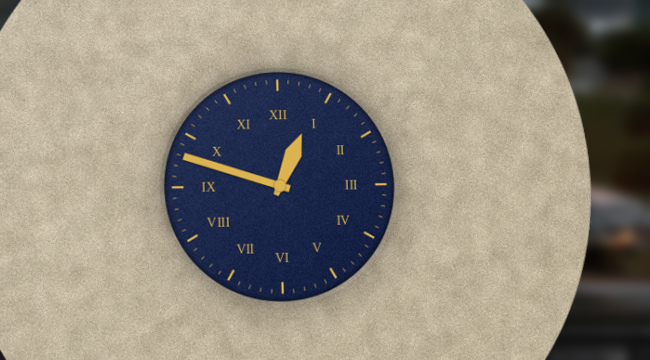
12:48
